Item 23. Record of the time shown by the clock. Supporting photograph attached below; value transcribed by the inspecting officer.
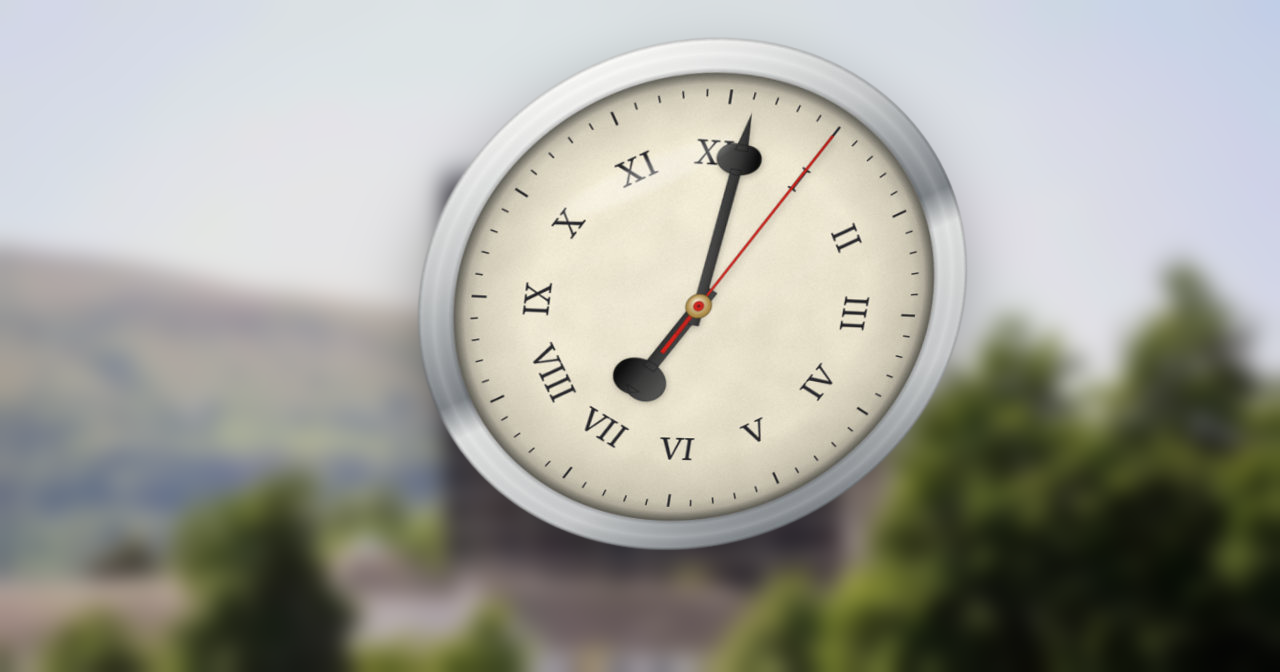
7:01:05
